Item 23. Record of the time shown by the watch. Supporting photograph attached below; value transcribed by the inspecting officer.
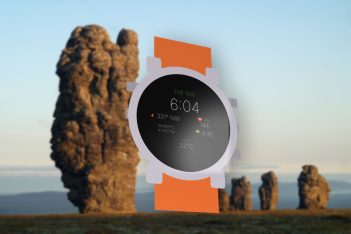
6:04
